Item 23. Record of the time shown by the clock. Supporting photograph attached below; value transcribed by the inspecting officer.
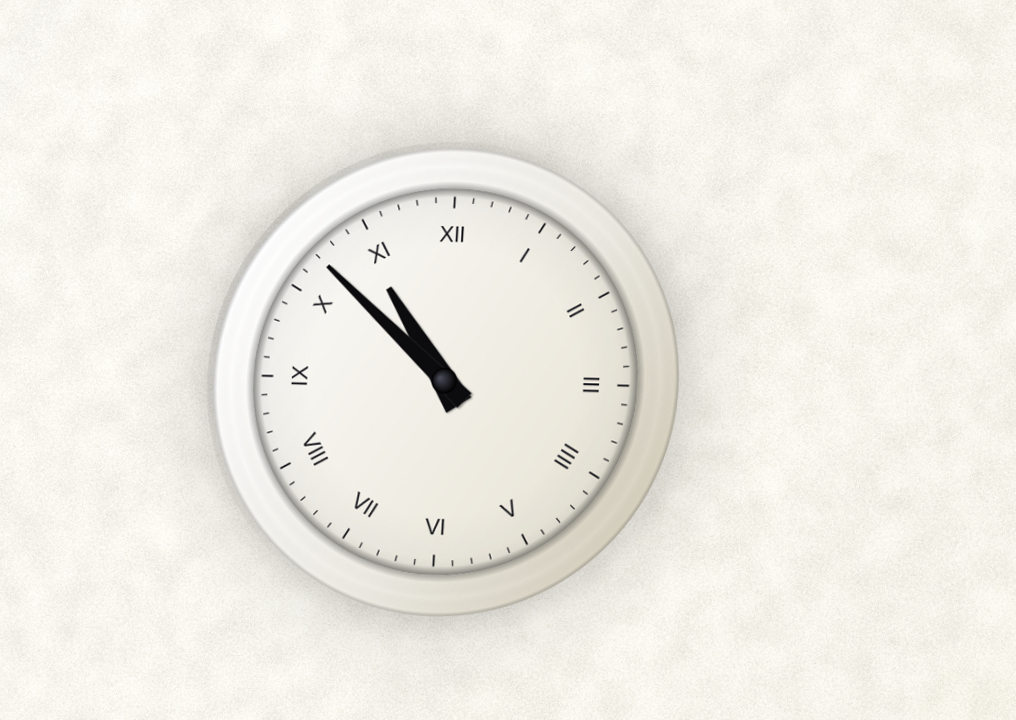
10:52
